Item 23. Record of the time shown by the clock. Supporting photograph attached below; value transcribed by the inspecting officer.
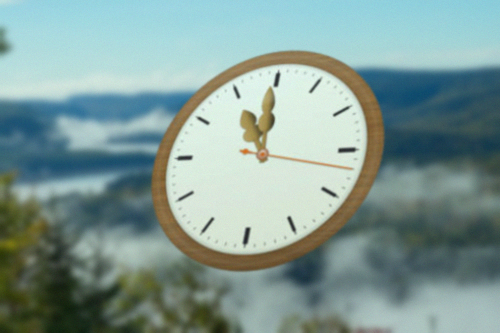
10:59:17
